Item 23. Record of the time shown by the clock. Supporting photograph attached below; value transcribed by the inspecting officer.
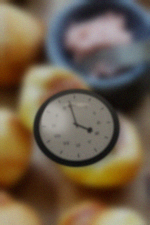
3:58
